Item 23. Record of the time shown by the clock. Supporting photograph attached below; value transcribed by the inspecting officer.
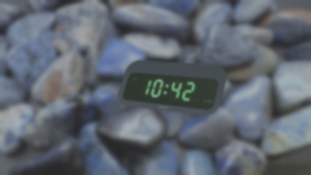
10:42
